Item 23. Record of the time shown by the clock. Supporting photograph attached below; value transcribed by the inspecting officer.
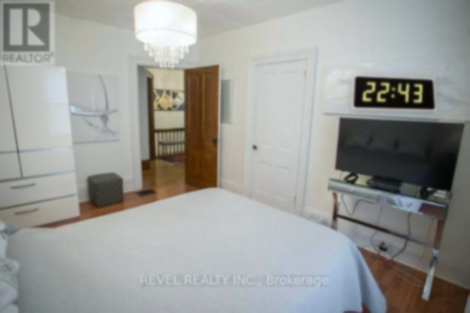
22:43
